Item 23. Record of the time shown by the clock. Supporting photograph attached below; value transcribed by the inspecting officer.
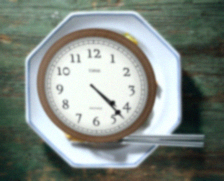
4:23
